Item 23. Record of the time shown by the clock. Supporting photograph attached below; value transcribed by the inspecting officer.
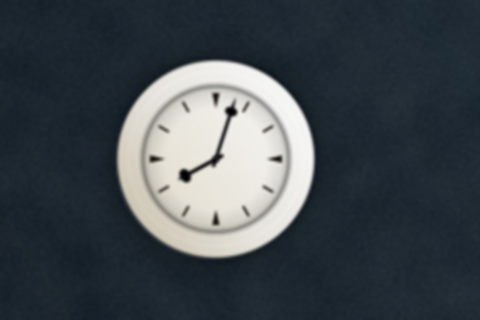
8:03
